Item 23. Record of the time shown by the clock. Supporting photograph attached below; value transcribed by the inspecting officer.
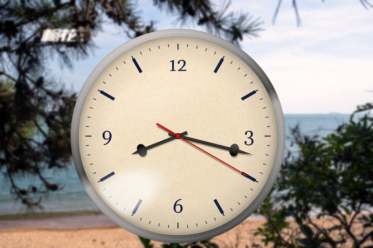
8:17:20
